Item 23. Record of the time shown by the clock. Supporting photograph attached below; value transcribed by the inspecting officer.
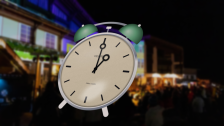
1:00
